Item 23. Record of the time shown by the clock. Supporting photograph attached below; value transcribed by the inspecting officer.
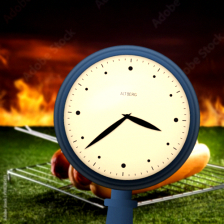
3:38
